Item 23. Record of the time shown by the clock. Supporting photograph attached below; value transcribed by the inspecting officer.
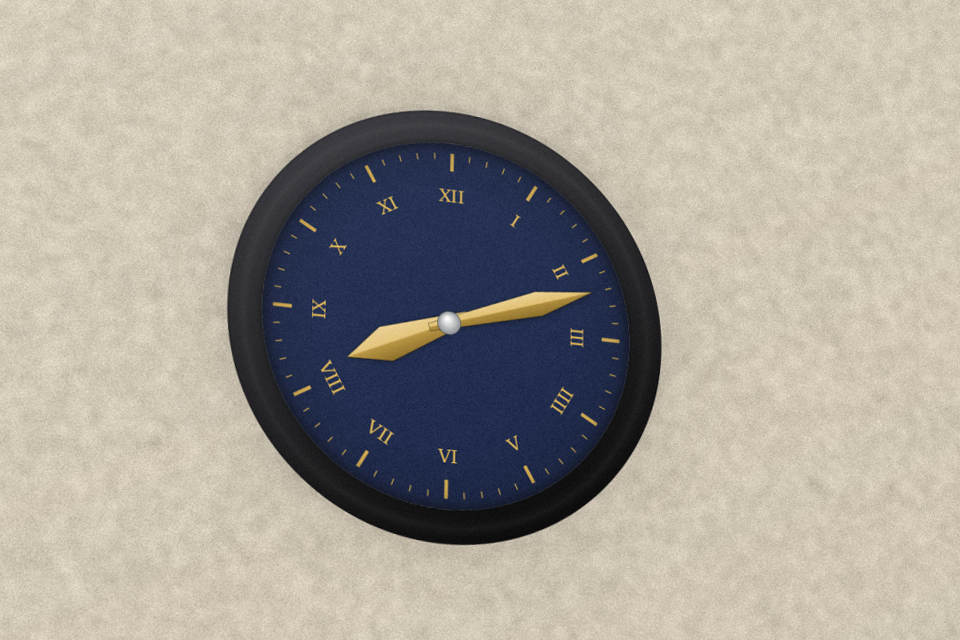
8:12
